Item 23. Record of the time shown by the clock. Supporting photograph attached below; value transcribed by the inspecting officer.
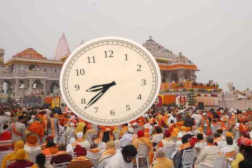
8:38
